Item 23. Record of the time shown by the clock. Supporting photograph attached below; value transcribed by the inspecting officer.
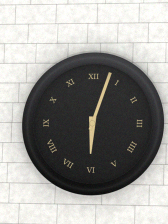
6:03
